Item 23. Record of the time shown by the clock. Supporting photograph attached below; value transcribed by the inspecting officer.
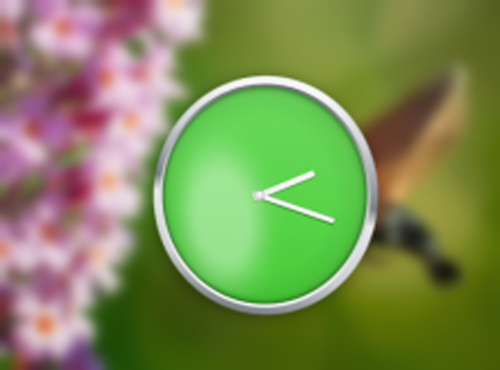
2:18
